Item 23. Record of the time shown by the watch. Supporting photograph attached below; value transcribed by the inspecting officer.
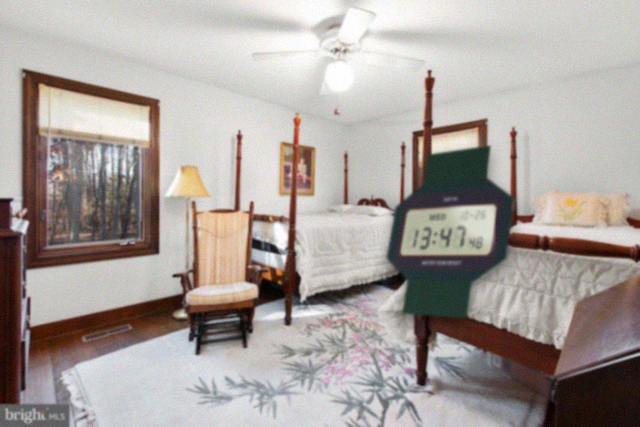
13:47
